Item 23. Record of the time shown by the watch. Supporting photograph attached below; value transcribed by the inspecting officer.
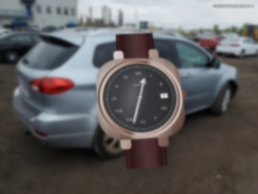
12:33
